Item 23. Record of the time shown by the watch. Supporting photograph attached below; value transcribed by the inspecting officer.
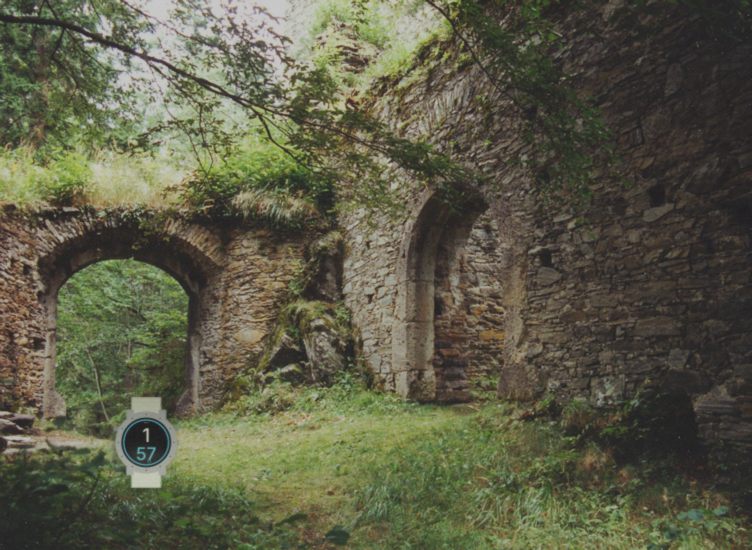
1:57
